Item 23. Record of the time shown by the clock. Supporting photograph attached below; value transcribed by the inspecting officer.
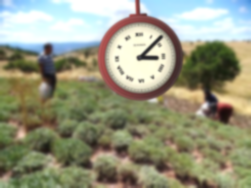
3:08
